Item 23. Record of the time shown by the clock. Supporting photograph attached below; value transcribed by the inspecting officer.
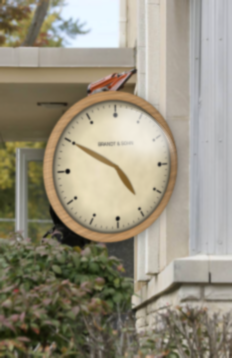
4:50
